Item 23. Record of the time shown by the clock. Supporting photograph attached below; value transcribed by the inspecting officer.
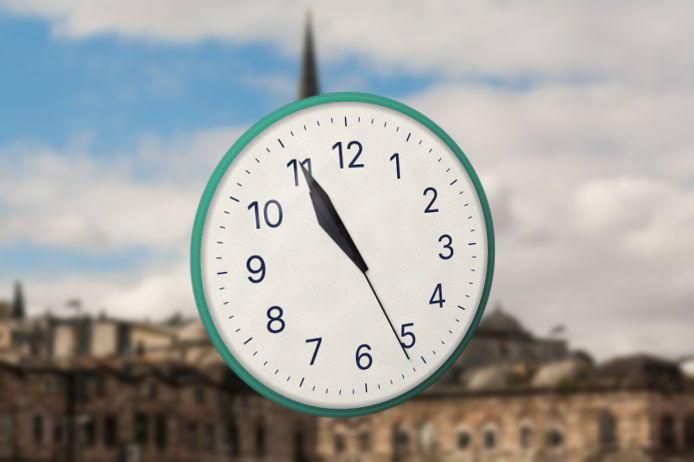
10:55:26
